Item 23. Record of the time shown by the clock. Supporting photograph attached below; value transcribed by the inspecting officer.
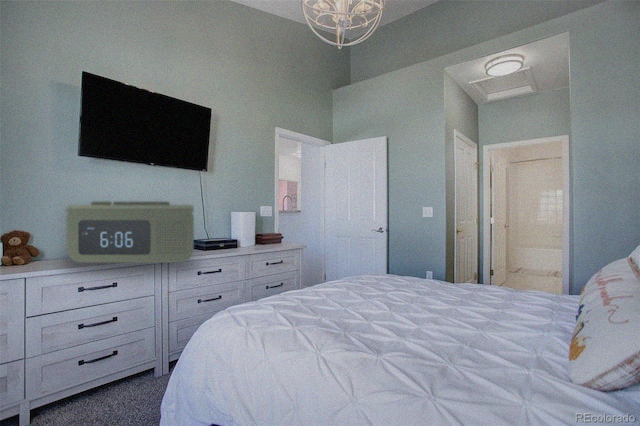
6:06
